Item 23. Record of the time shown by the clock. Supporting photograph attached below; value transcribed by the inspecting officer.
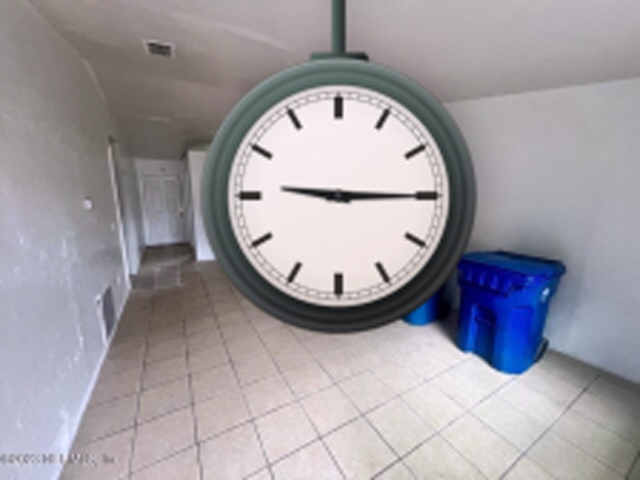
9:15
